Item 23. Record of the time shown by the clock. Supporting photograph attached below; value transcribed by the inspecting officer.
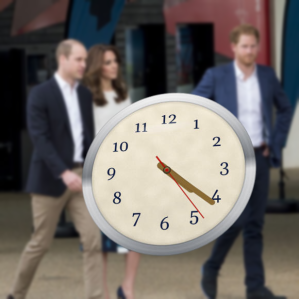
4:21:24
